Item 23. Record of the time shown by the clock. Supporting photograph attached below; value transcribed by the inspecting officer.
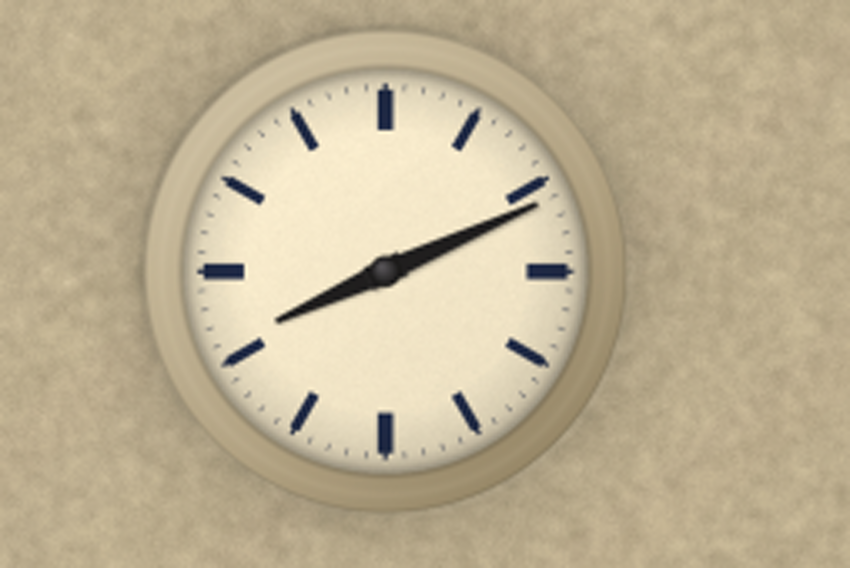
8:11
